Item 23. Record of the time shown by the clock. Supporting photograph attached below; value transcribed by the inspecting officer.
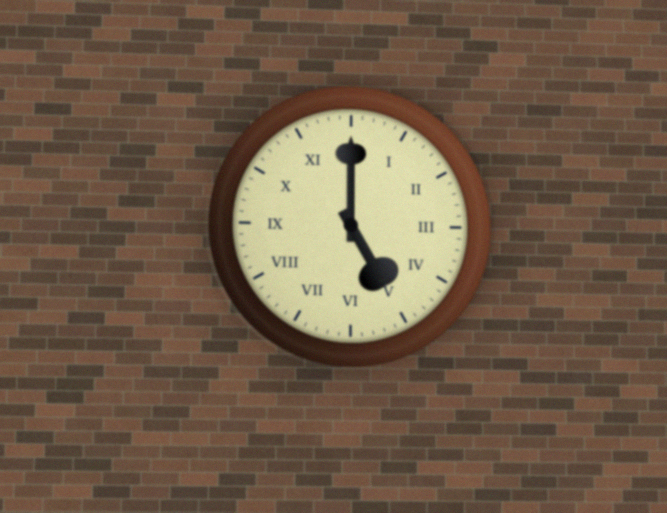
5:00
